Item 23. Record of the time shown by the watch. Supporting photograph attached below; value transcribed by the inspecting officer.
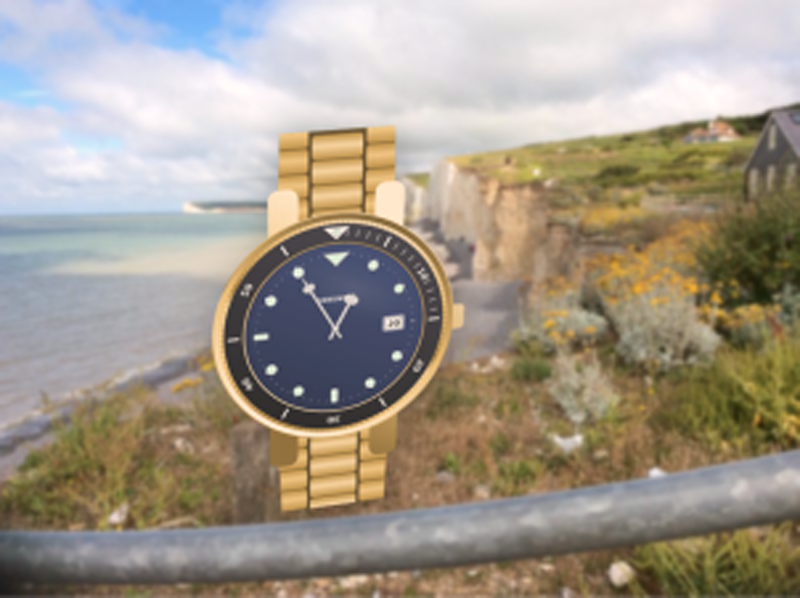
12:55
